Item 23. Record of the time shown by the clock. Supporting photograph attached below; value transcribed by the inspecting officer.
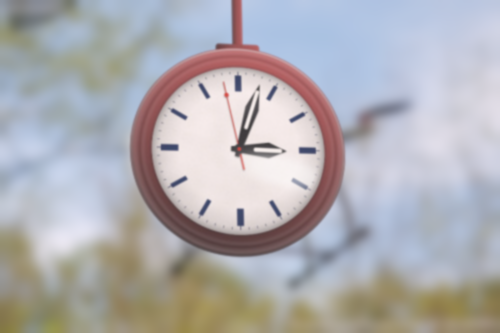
3:02:58
